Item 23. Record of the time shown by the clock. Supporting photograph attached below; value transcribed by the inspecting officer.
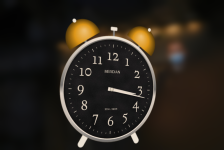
3:17
